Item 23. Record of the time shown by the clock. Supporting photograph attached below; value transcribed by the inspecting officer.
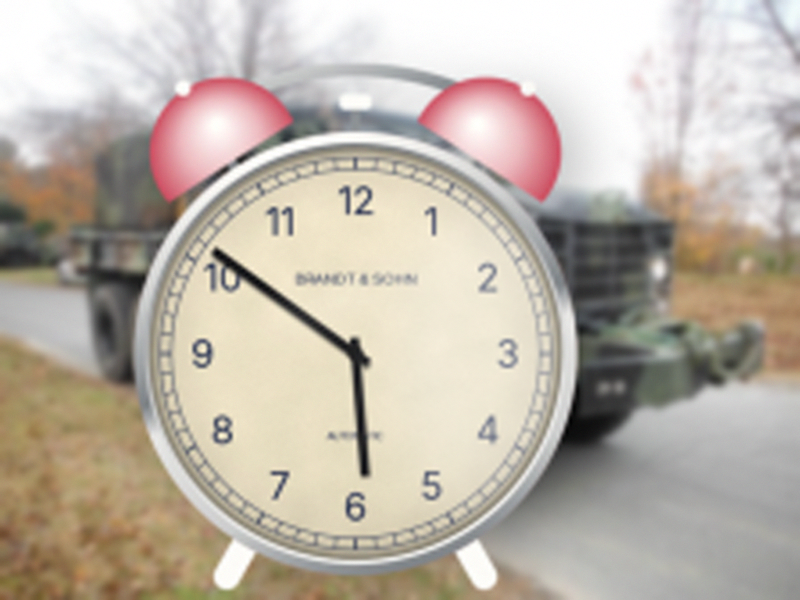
5:51
